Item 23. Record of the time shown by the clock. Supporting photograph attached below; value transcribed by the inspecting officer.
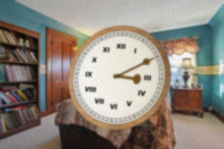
3:10
